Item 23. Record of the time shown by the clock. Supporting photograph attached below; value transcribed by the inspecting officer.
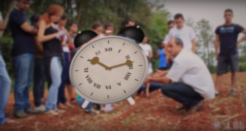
10:13
